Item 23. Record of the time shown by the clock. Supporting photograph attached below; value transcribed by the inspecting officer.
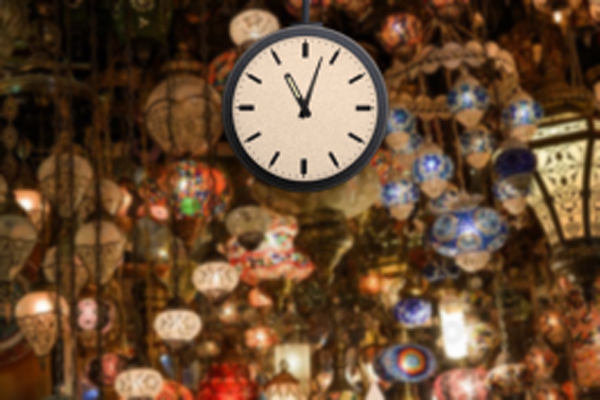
11:03
